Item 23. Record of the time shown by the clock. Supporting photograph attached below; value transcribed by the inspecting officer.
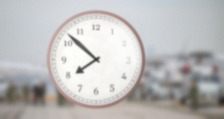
7:52
